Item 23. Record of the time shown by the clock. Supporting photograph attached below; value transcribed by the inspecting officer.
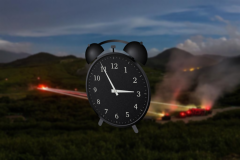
2:55
